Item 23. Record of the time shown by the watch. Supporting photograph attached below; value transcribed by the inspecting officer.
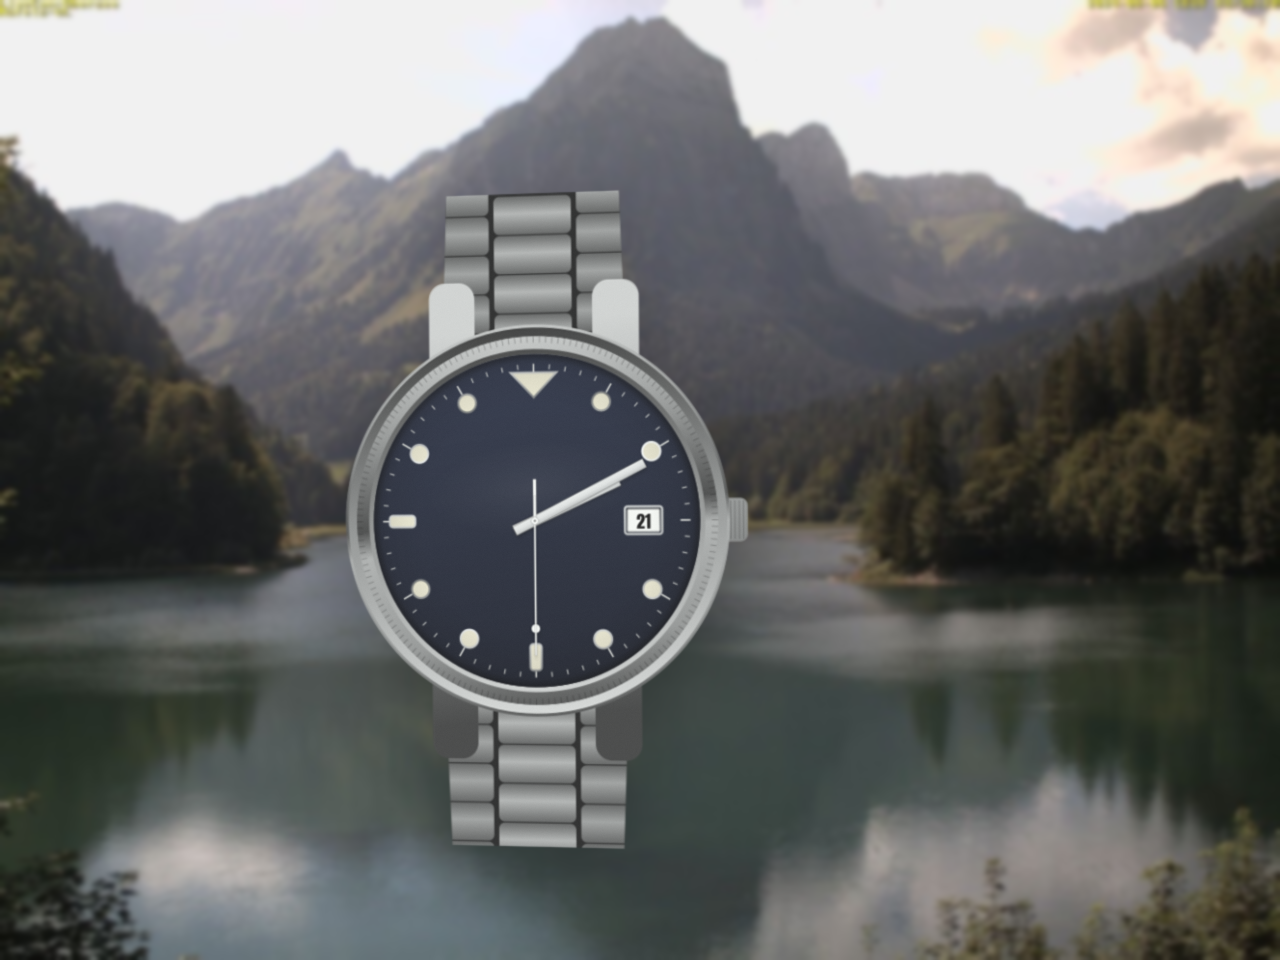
2:10:30
